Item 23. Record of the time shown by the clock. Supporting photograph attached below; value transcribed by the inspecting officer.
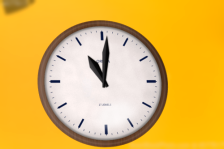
11:01
